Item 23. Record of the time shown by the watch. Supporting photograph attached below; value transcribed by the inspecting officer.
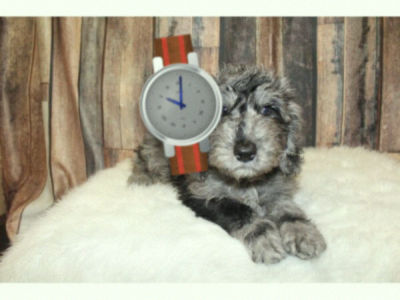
10:01
